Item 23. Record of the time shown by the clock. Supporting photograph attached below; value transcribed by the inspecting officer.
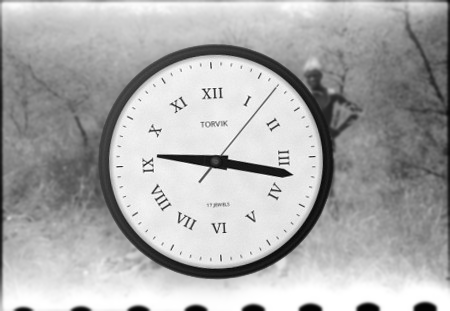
9:17:07
